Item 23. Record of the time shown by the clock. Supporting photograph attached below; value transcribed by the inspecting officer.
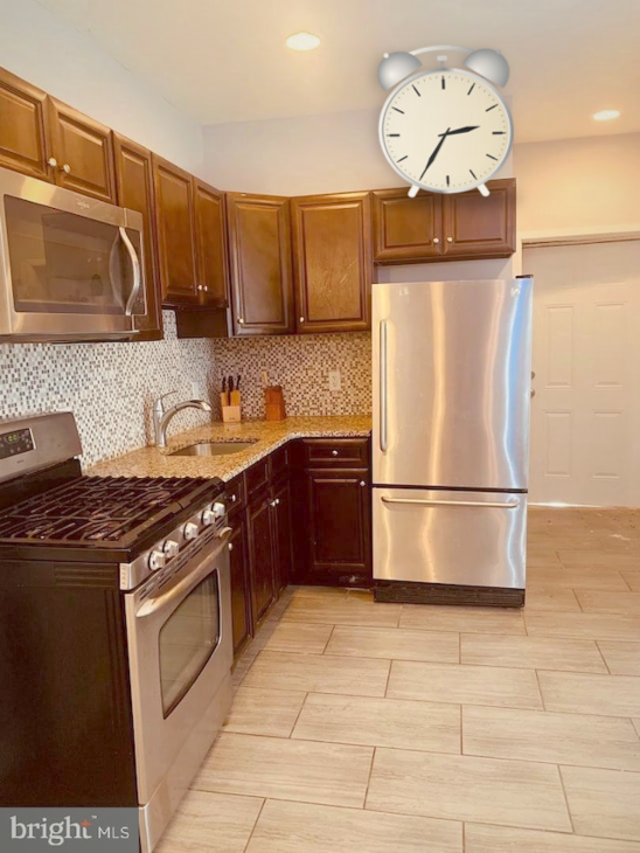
2:35
